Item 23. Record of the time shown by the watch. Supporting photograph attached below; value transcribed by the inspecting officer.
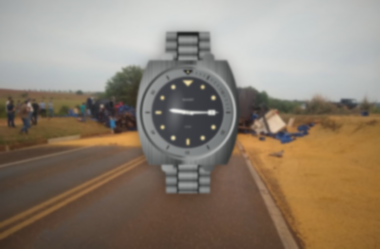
9:15
